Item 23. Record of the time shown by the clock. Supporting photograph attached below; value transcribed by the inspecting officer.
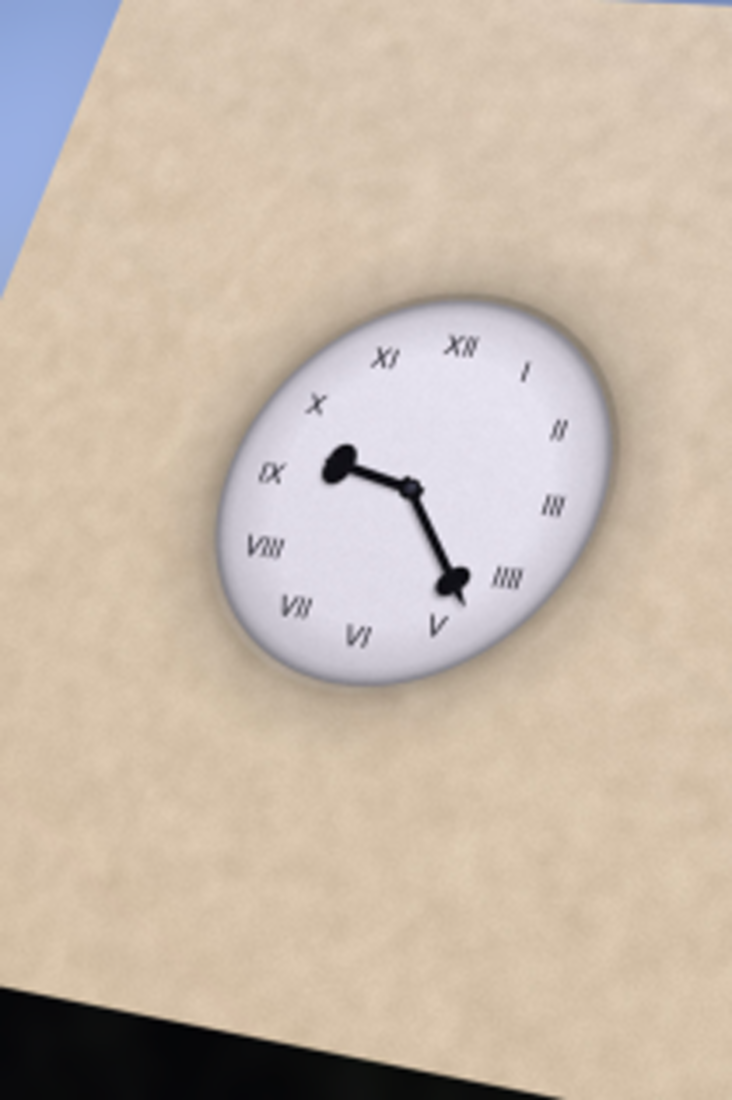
9:23
